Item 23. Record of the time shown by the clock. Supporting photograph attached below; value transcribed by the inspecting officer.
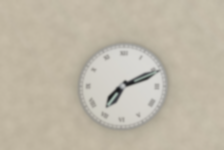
7:11
